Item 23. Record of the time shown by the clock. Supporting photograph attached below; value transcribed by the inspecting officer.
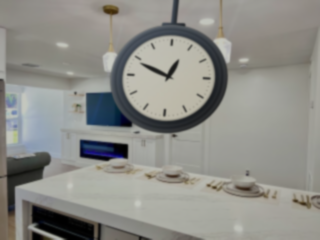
12:49
